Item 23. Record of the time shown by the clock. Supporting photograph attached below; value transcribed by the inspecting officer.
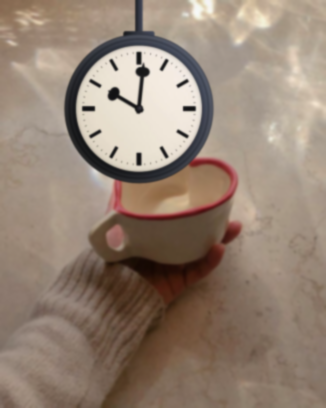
10:01
